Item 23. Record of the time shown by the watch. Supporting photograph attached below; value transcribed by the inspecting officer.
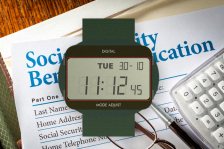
11:12:45
